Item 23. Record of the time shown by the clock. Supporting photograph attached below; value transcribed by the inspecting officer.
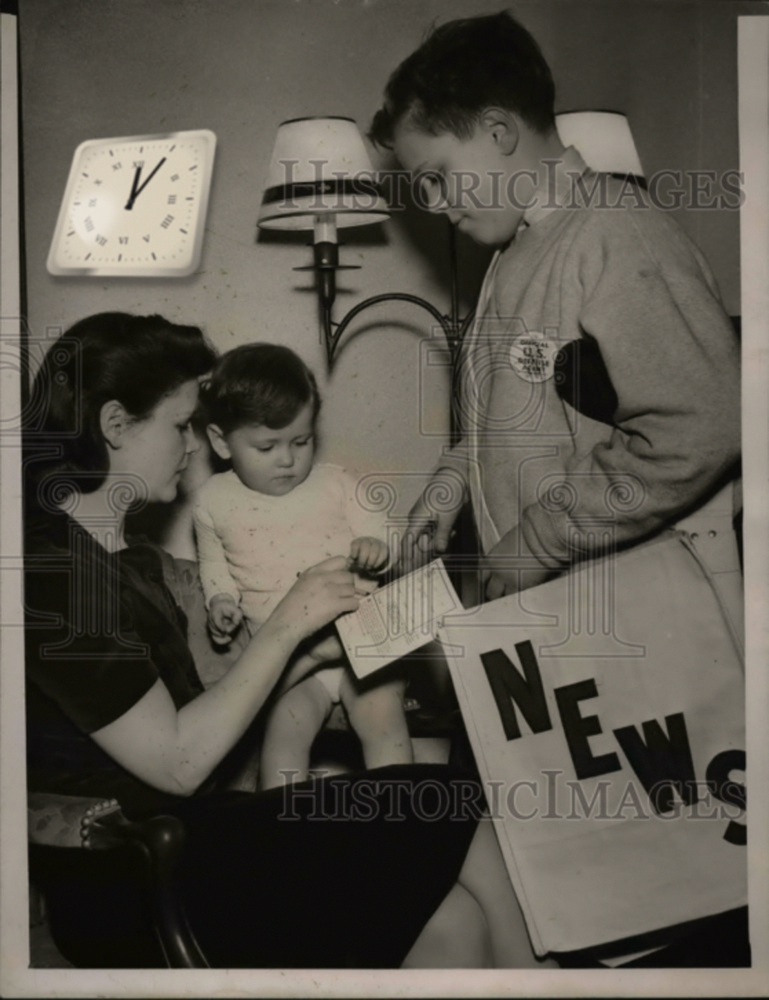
12:05
